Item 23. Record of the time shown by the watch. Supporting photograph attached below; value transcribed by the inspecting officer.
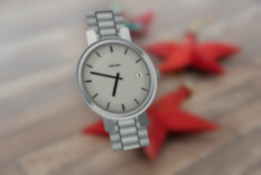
6:48
